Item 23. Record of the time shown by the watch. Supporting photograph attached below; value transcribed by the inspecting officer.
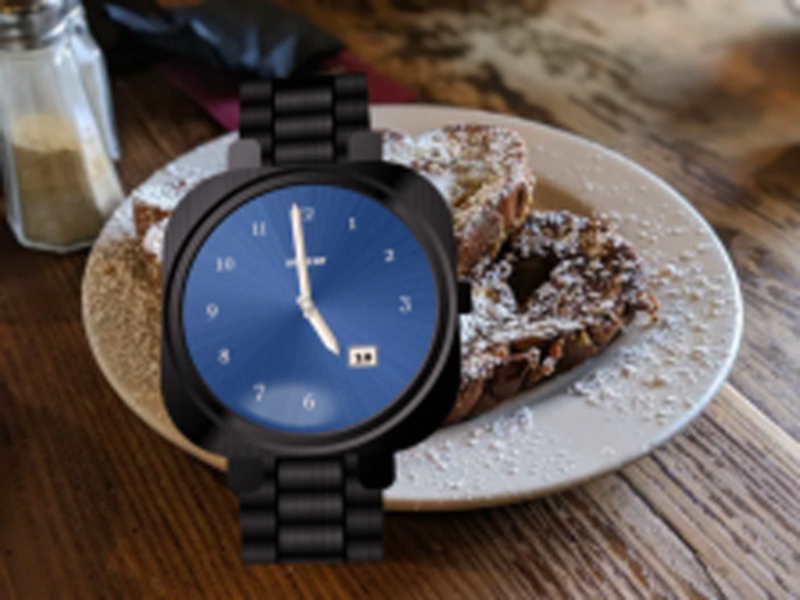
4:59
